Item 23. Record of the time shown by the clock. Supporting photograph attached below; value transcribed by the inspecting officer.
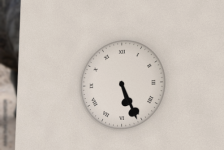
5:26
